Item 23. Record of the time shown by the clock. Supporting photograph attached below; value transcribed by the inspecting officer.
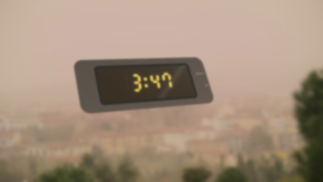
3:47
